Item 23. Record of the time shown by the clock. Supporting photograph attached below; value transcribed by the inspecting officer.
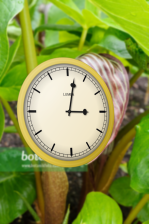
3:02
